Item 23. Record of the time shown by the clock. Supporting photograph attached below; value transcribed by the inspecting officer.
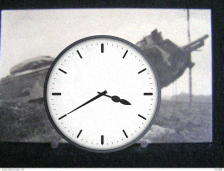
3:40
